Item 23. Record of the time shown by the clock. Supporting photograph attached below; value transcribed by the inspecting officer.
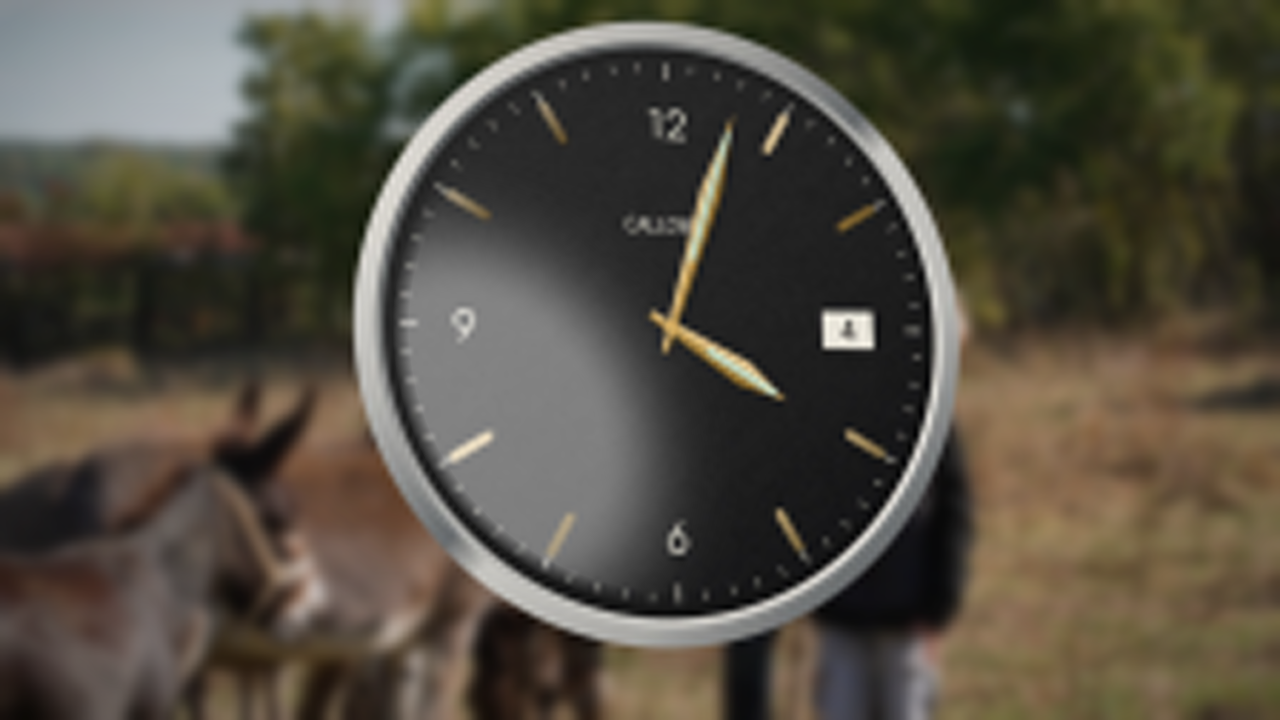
4:03
